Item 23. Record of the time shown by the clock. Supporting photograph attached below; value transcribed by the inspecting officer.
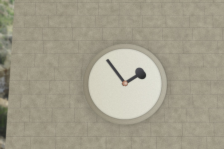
1:54
